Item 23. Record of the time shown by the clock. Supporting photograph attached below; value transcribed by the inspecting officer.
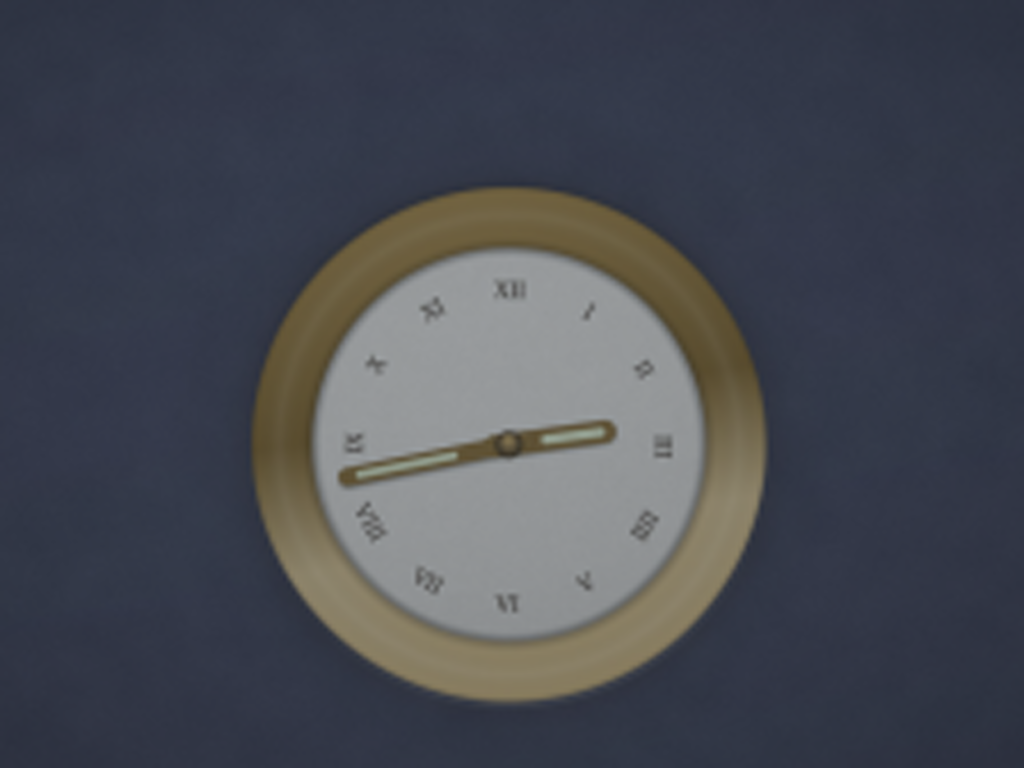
2:43
